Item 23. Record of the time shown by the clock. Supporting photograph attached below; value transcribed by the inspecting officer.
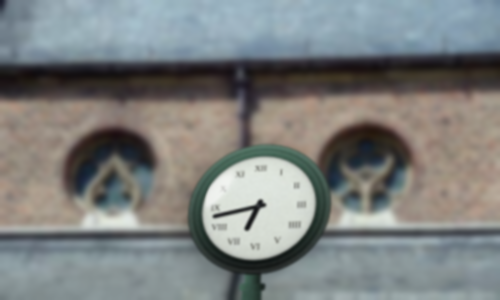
6:43
